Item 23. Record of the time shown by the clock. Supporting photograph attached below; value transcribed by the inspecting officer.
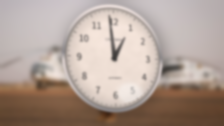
12:59
